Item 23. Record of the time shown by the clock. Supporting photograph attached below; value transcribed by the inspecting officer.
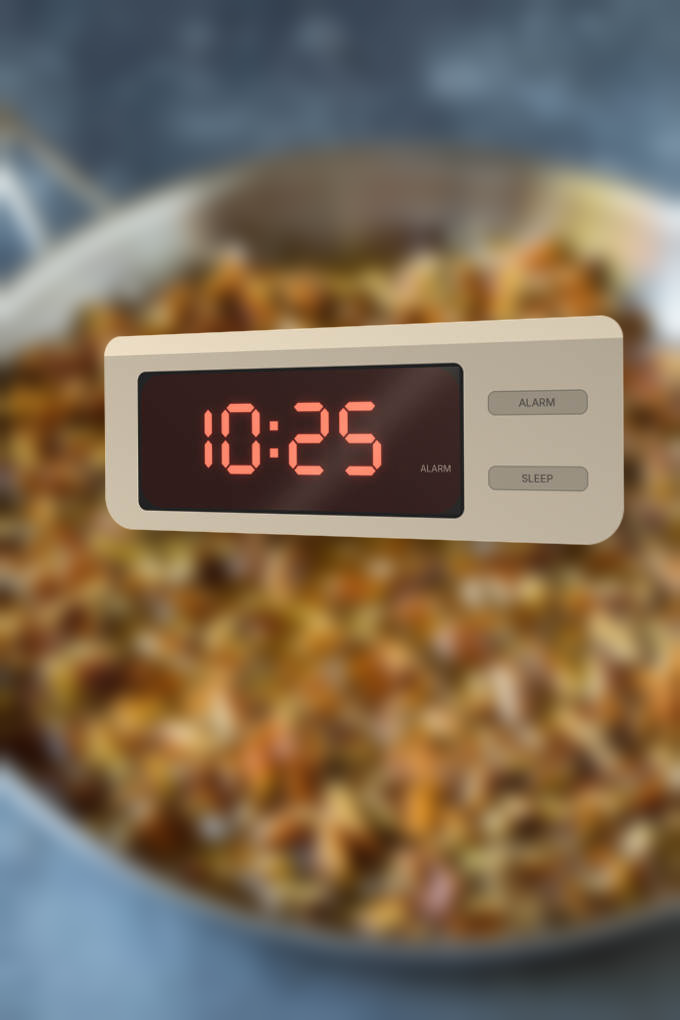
10:25
